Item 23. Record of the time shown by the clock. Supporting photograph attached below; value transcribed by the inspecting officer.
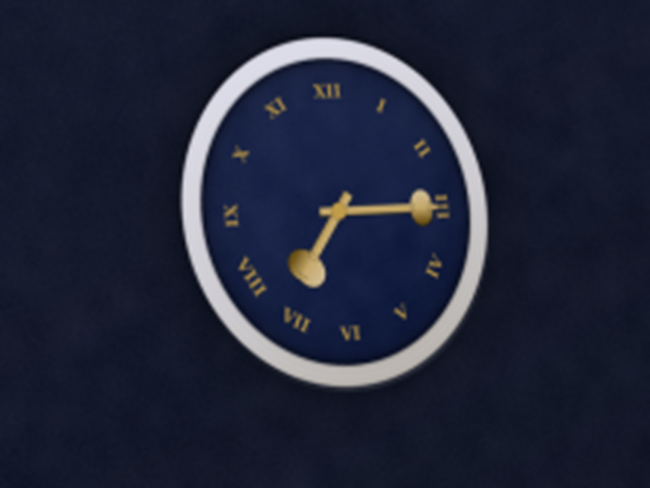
7:15
